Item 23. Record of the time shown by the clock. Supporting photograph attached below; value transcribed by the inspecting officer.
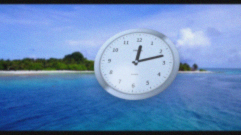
12:12
